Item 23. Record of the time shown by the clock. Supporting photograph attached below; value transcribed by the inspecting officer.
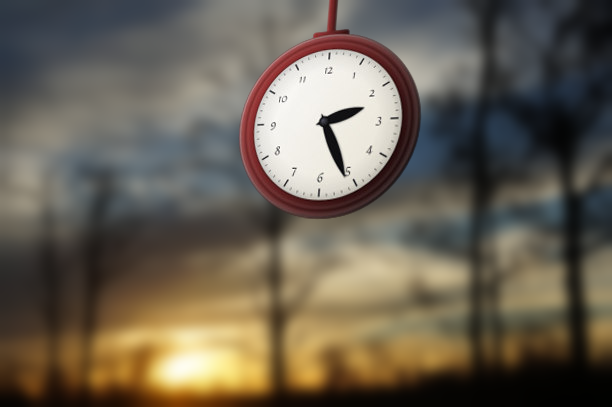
2:26
